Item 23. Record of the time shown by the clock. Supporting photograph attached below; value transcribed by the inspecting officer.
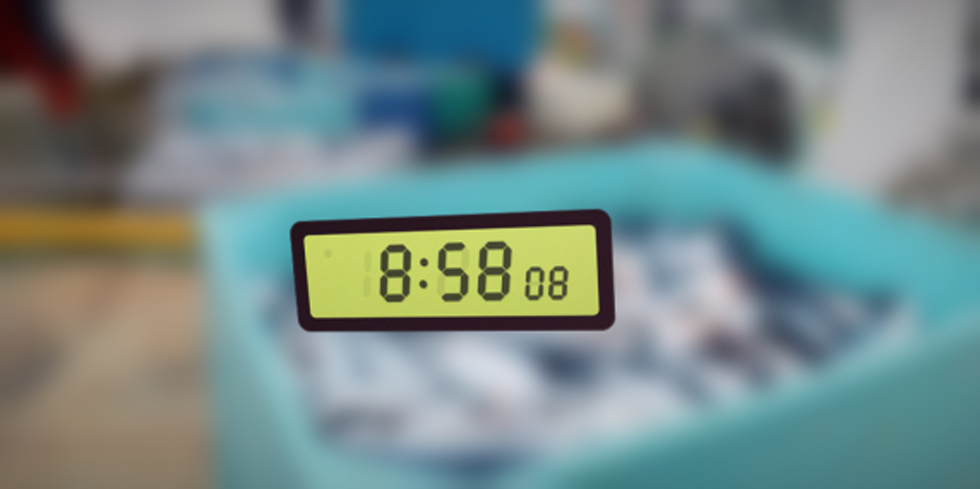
8:58:08
